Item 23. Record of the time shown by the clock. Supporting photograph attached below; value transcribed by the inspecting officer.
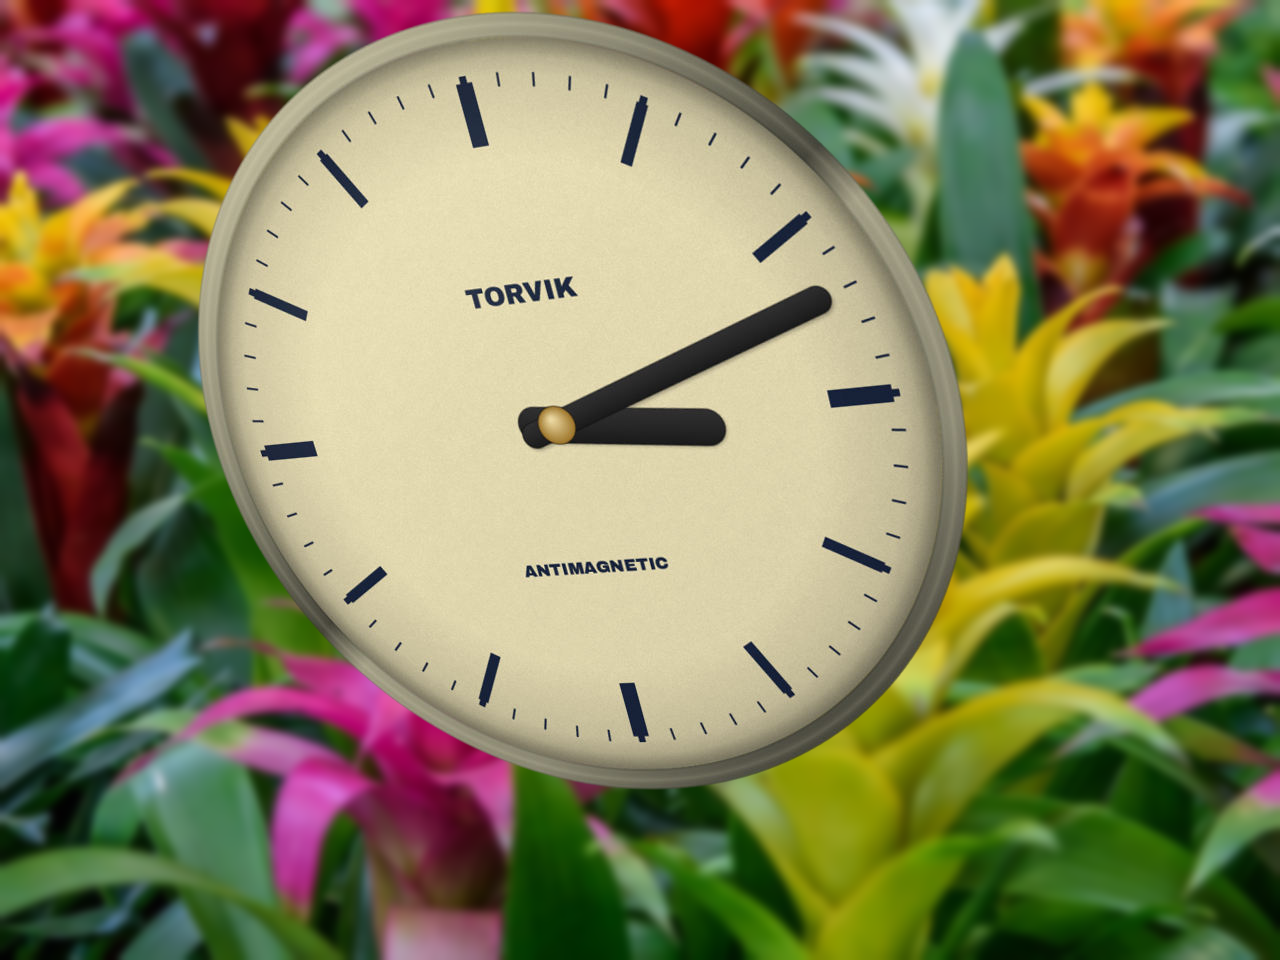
3:12
